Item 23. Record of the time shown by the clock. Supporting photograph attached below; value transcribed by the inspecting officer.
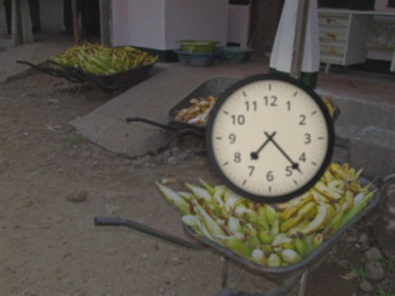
7:23
